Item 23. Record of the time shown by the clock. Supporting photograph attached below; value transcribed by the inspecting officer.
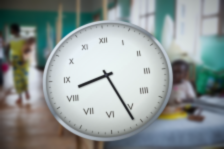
8:26
